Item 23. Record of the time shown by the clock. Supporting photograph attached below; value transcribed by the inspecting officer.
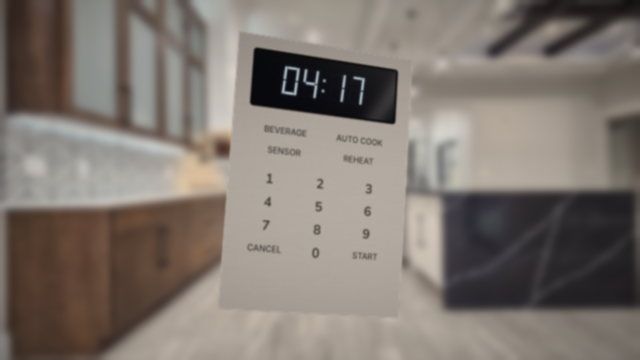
4:17
